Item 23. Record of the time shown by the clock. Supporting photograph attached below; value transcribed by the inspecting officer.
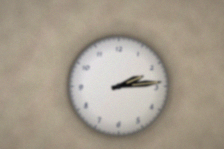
2:14
